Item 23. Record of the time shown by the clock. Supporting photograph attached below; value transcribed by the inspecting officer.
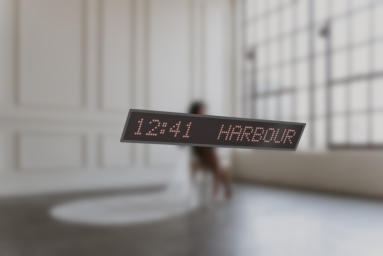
12:41
